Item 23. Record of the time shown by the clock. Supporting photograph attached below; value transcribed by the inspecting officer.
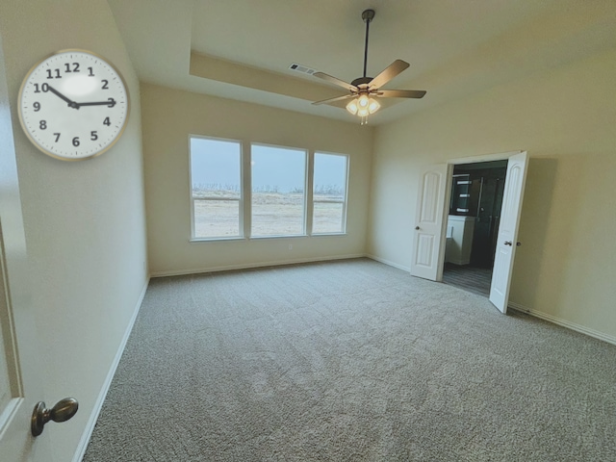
10:15
